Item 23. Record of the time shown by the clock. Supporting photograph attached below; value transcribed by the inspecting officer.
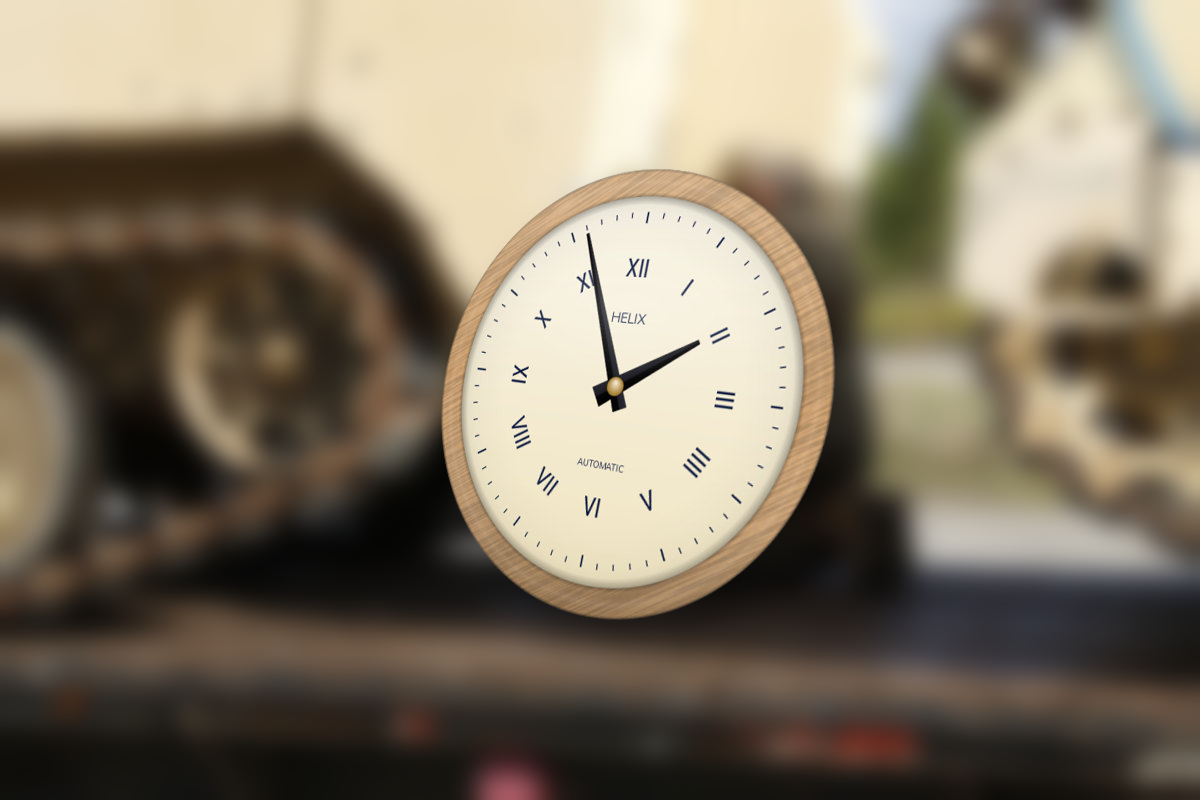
1:56
